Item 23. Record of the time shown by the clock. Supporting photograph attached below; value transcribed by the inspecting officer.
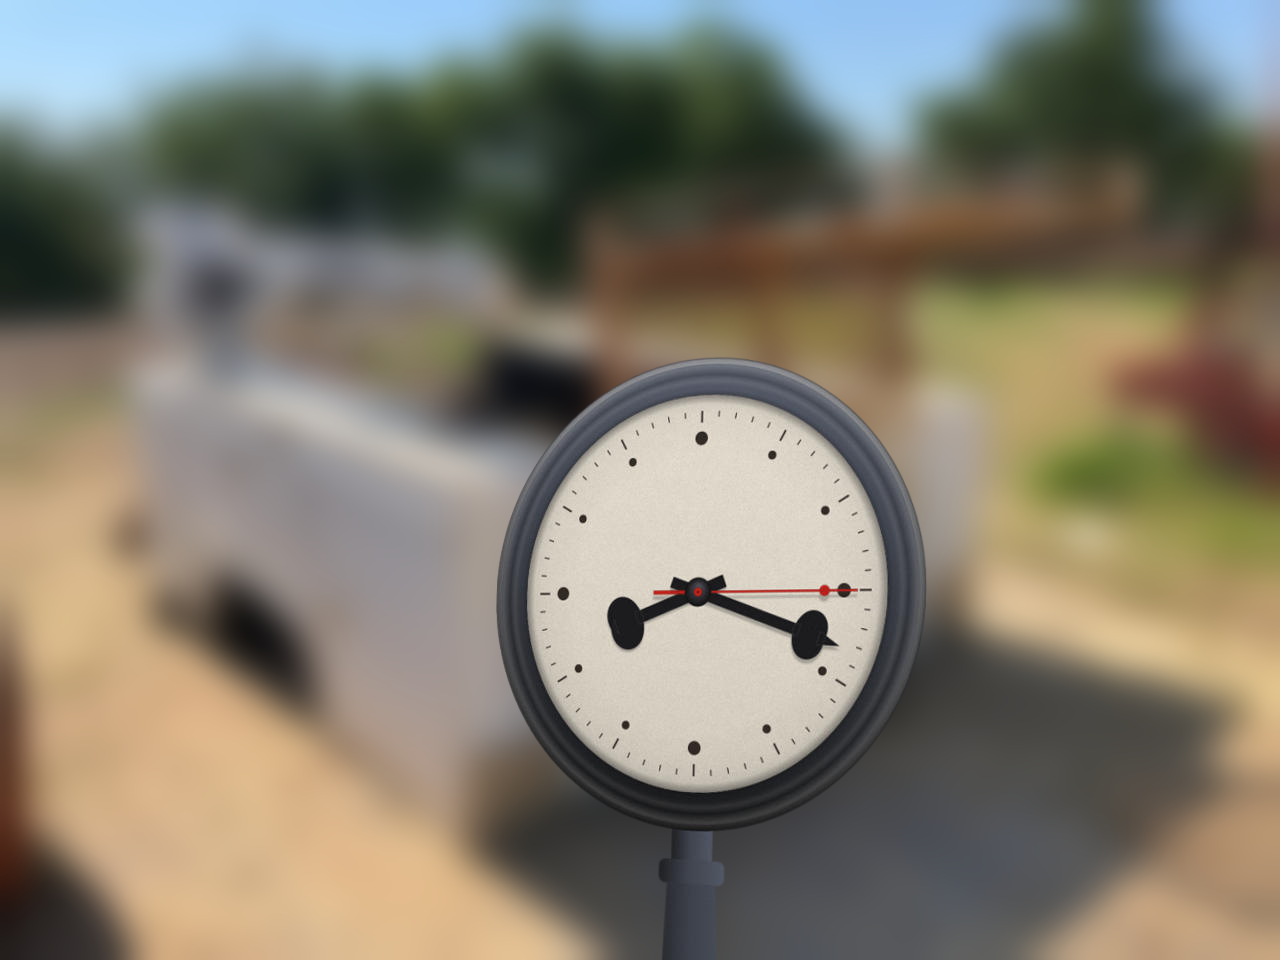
8:18:15
